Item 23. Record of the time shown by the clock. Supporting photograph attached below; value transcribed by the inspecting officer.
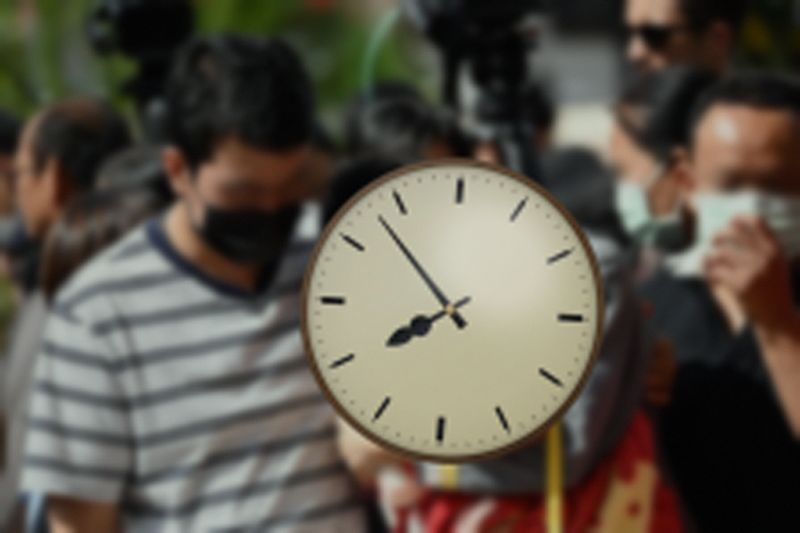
7:53
